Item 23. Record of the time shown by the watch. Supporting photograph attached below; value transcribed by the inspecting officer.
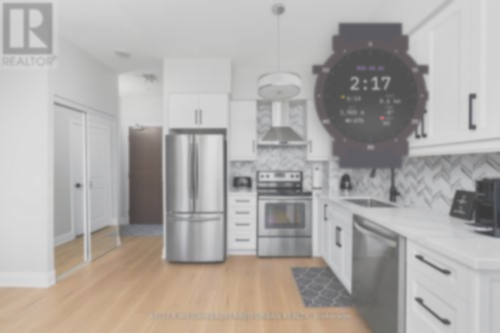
2:17
